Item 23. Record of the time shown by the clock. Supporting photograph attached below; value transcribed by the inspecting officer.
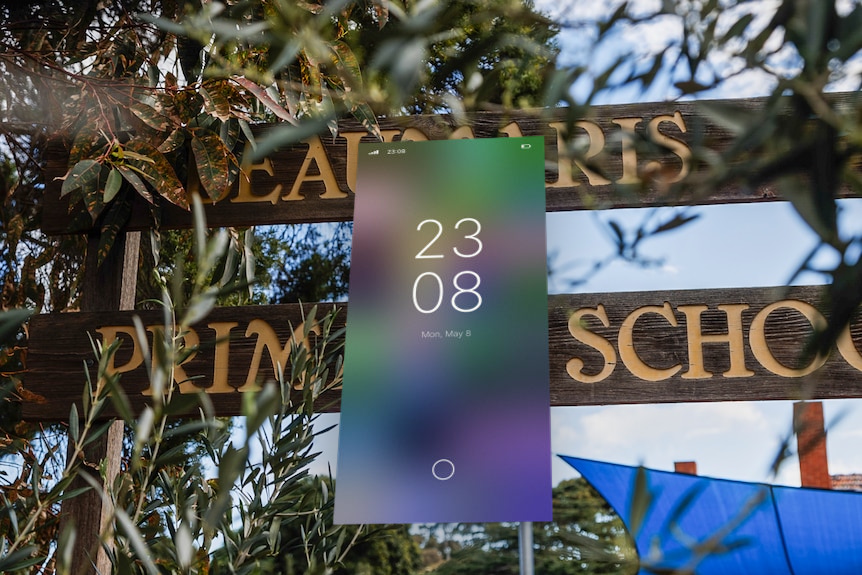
23:08
